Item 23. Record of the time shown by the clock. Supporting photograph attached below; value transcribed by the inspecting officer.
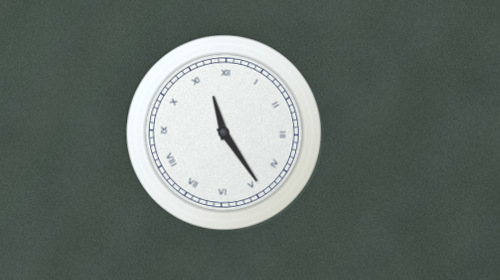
11:24
